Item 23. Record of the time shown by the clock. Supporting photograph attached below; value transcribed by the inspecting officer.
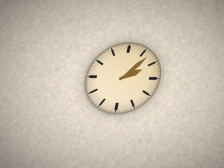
2:07
